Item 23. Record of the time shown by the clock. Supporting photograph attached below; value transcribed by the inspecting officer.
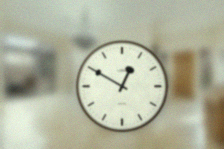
12:50
